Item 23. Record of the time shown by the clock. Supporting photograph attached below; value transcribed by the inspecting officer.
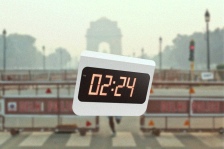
2:24
